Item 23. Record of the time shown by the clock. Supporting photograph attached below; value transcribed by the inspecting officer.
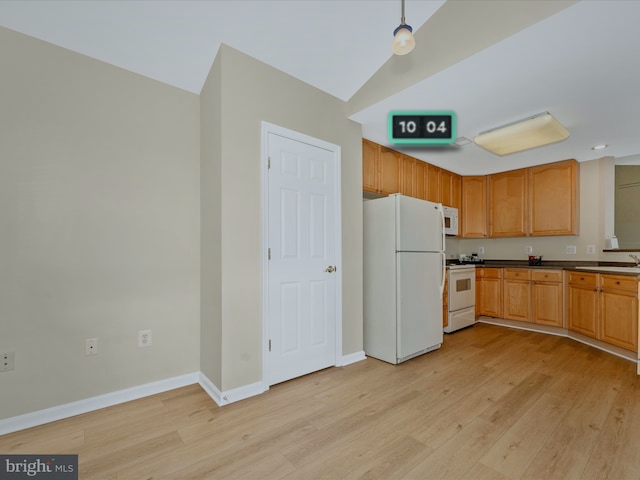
10:04
